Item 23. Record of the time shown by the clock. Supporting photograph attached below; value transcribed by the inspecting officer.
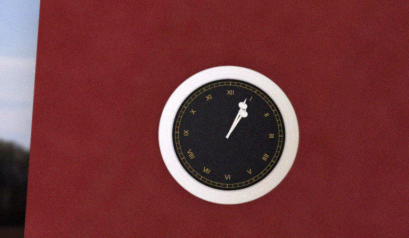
1:04
